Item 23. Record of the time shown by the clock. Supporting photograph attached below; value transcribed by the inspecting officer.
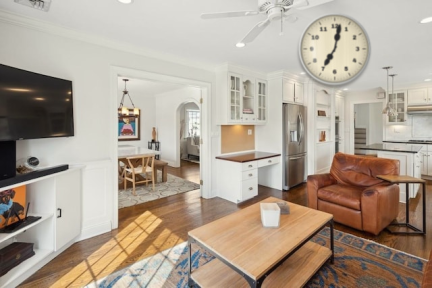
7:02
